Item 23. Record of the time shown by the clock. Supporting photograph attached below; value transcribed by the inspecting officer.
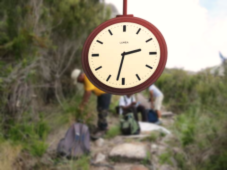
2:32
